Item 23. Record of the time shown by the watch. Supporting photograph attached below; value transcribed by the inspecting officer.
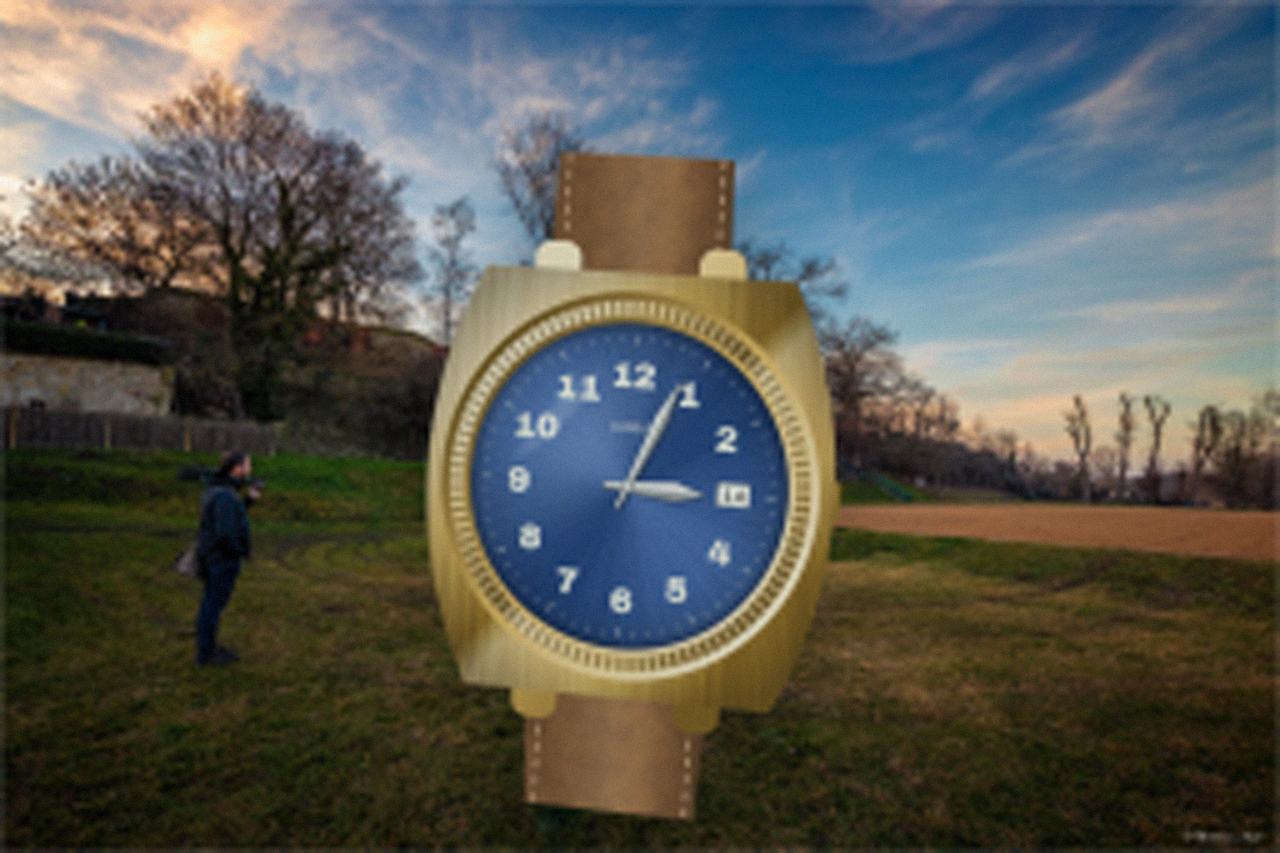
3:04
